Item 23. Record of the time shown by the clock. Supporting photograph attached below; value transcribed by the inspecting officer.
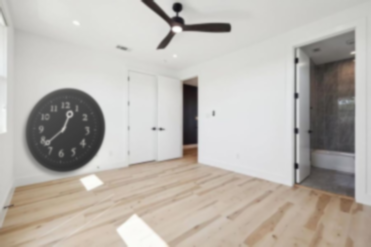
12:38
